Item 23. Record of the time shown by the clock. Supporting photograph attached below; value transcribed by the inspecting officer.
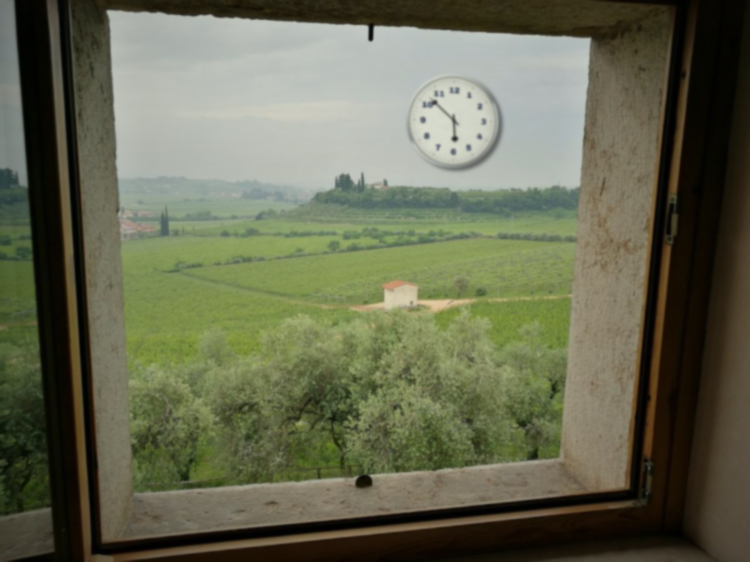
5:52
